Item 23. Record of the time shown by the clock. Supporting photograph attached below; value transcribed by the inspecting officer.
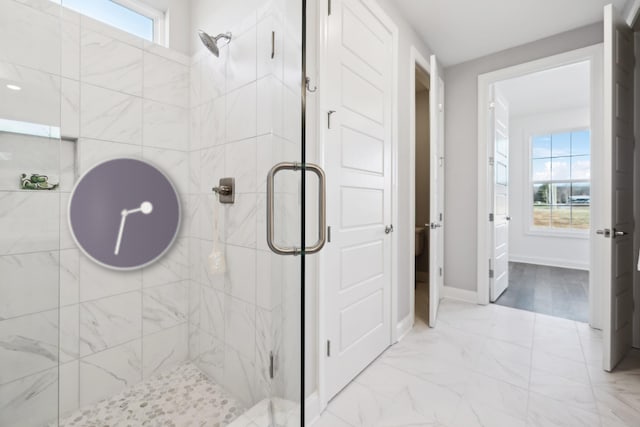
2:32
